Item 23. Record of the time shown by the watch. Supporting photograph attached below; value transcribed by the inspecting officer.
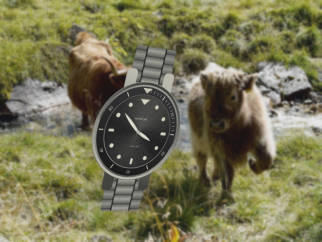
3:52
